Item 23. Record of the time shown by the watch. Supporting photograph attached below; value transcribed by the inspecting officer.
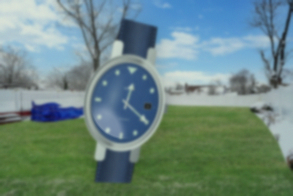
12:20
